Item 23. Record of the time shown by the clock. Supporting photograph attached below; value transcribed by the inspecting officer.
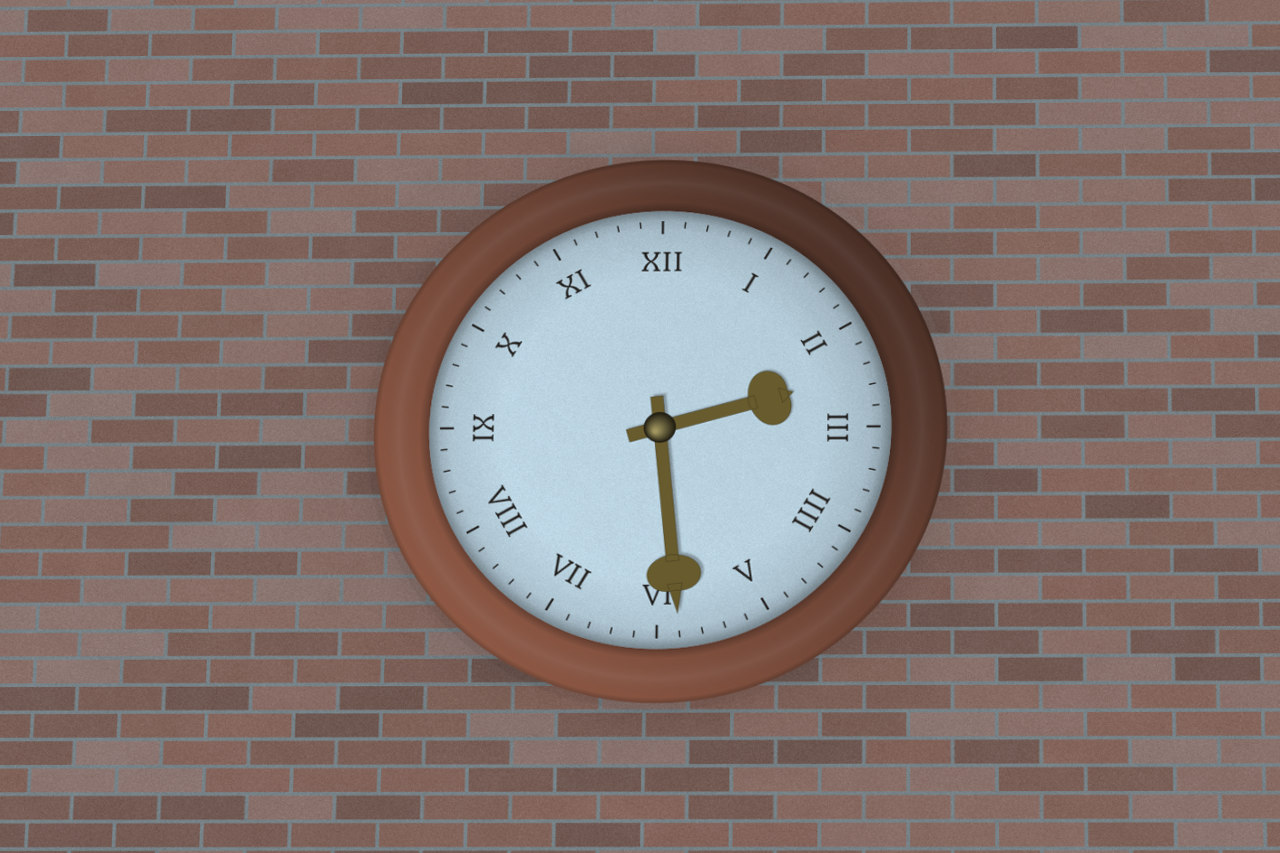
2:29
